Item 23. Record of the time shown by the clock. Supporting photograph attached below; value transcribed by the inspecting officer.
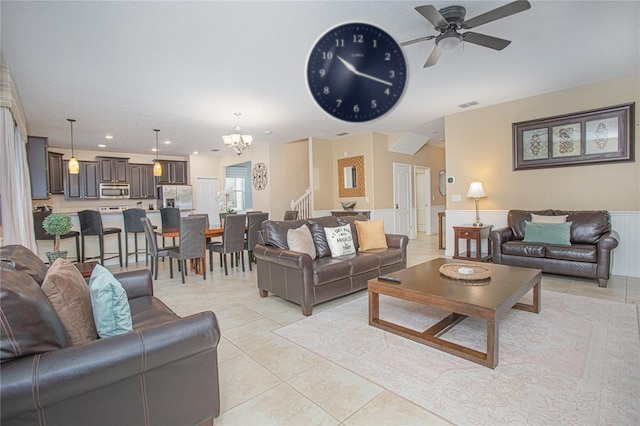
10:18
